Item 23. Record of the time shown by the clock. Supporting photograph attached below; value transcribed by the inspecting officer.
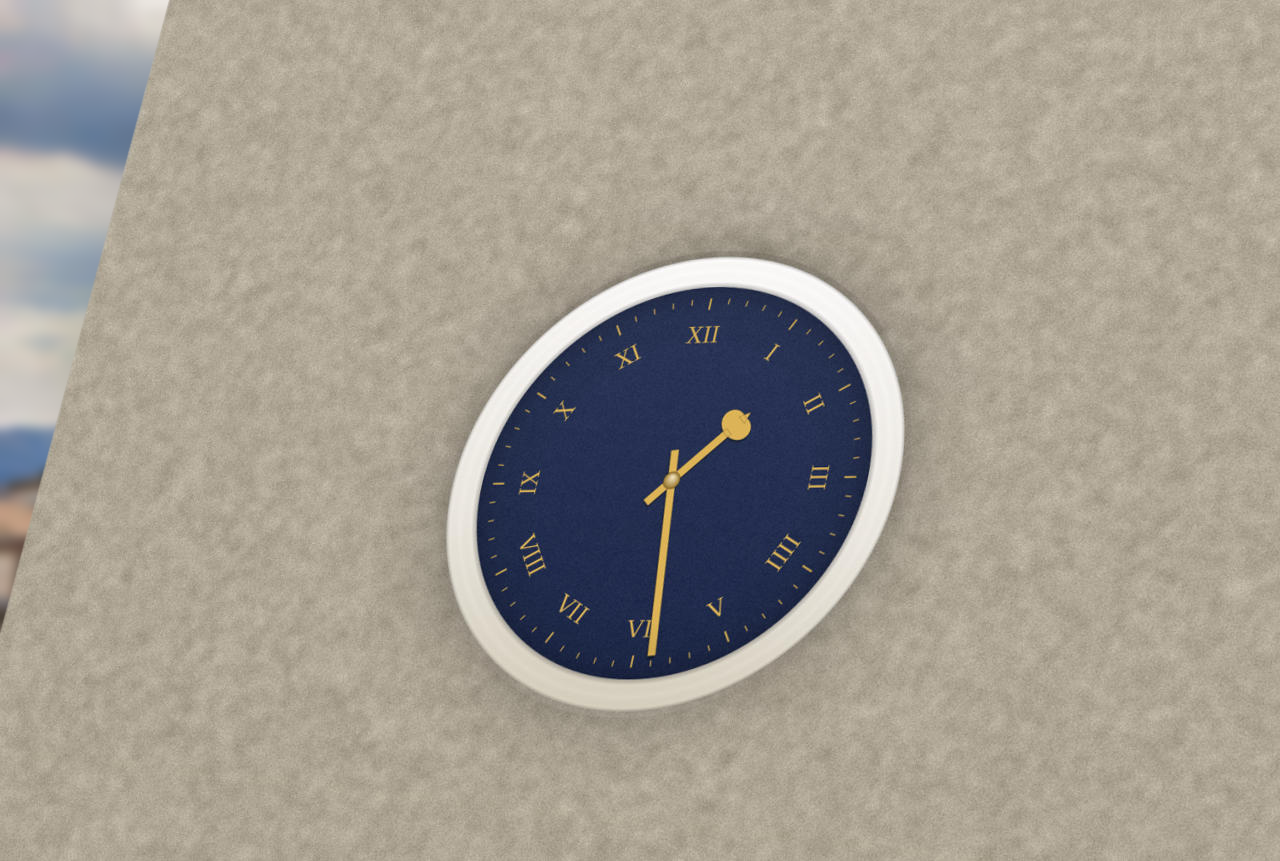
1:29
